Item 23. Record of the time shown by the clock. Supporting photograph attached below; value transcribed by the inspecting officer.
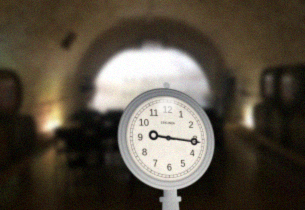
9:16
